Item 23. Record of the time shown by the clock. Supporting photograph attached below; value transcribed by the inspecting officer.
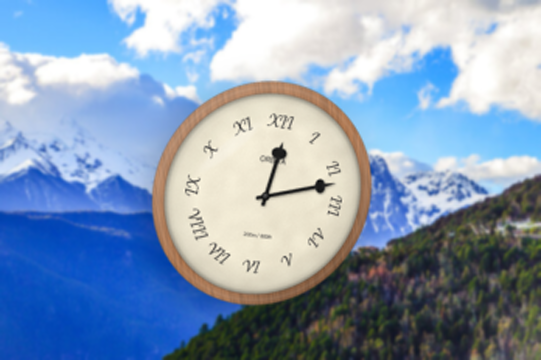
12:12
